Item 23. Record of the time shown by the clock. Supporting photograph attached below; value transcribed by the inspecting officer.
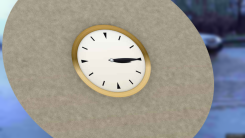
3:15
